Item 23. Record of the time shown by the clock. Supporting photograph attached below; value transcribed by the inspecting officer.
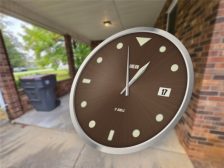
12:57
